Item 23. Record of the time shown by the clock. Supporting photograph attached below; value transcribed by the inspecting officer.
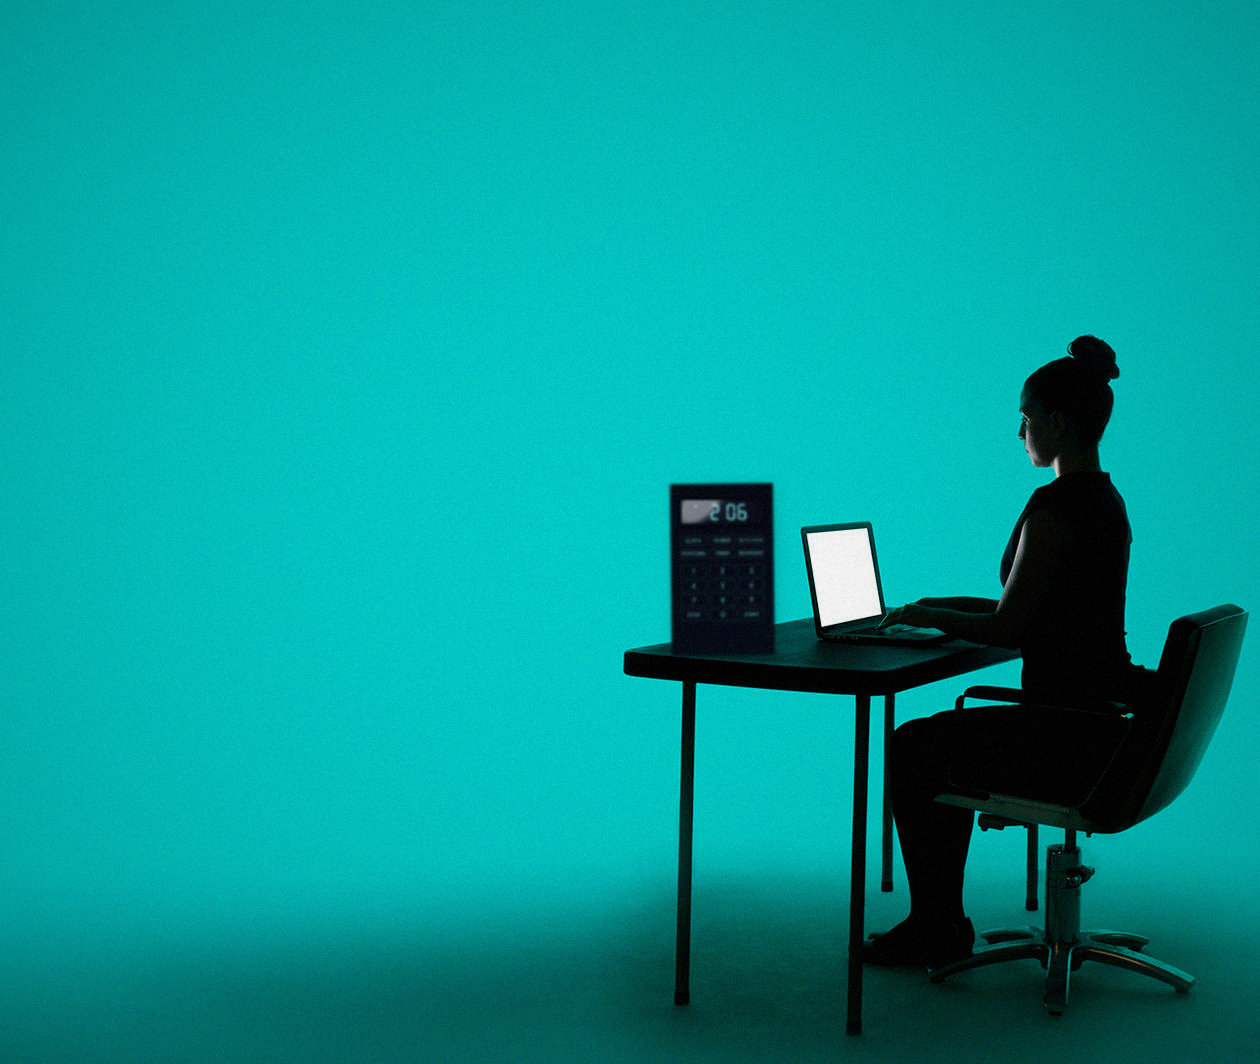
2:06
